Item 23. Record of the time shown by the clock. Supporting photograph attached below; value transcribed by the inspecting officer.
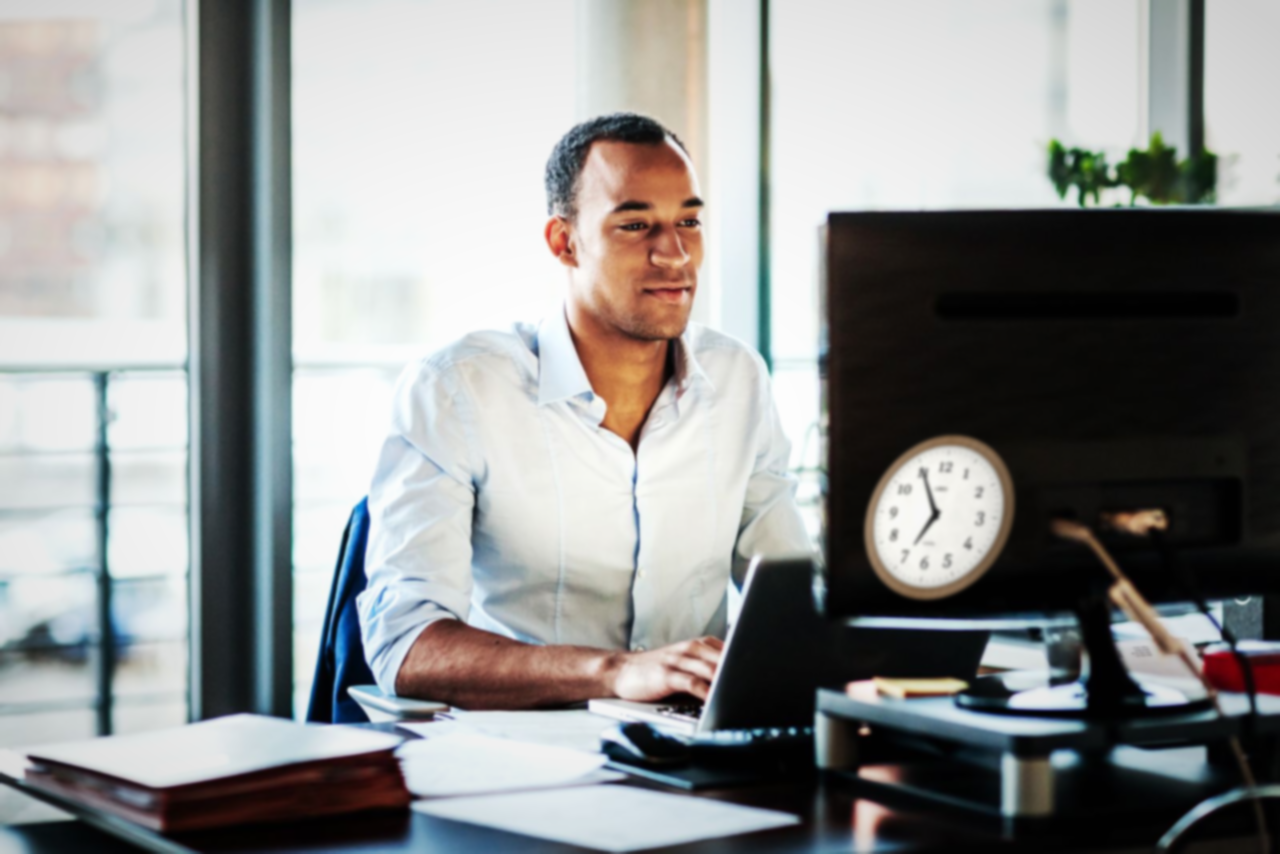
6:55
